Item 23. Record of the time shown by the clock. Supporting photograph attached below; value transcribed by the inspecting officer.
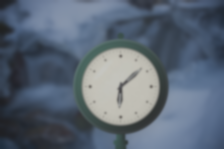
6:08
